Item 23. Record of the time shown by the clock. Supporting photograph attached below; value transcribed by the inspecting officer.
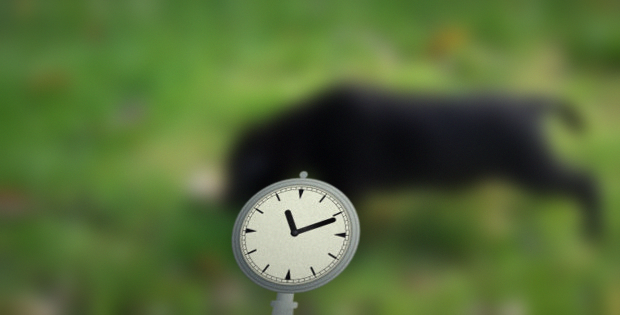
11:11
